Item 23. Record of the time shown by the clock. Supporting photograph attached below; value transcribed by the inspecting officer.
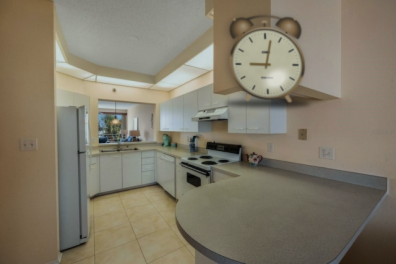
9:02
